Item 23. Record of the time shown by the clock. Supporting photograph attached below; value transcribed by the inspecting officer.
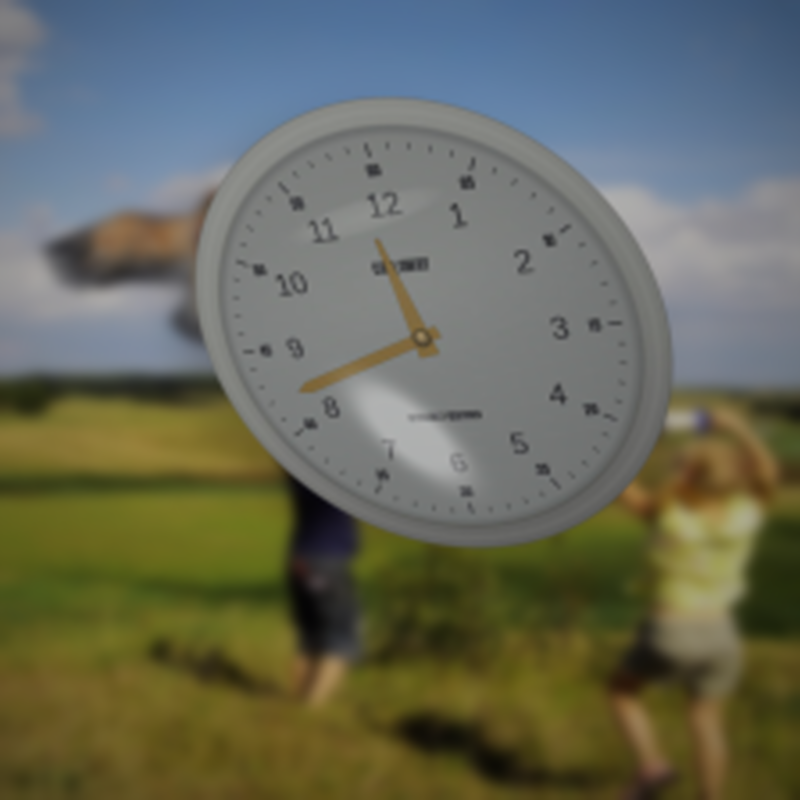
11:42
